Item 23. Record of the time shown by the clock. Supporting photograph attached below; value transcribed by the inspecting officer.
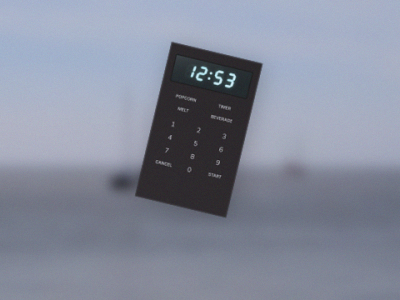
12:53
